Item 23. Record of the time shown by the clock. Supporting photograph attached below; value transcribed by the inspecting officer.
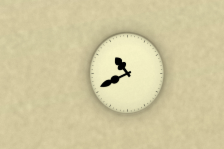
10:41
